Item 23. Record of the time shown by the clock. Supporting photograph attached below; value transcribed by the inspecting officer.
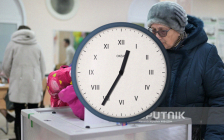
12:35
